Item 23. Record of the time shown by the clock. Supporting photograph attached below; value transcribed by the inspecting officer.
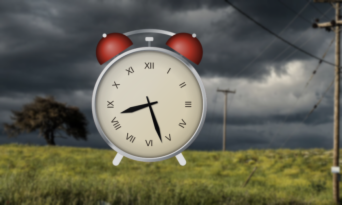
8:27
